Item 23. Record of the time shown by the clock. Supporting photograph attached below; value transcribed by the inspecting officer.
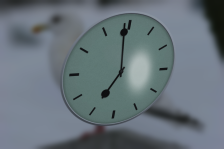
6:59
